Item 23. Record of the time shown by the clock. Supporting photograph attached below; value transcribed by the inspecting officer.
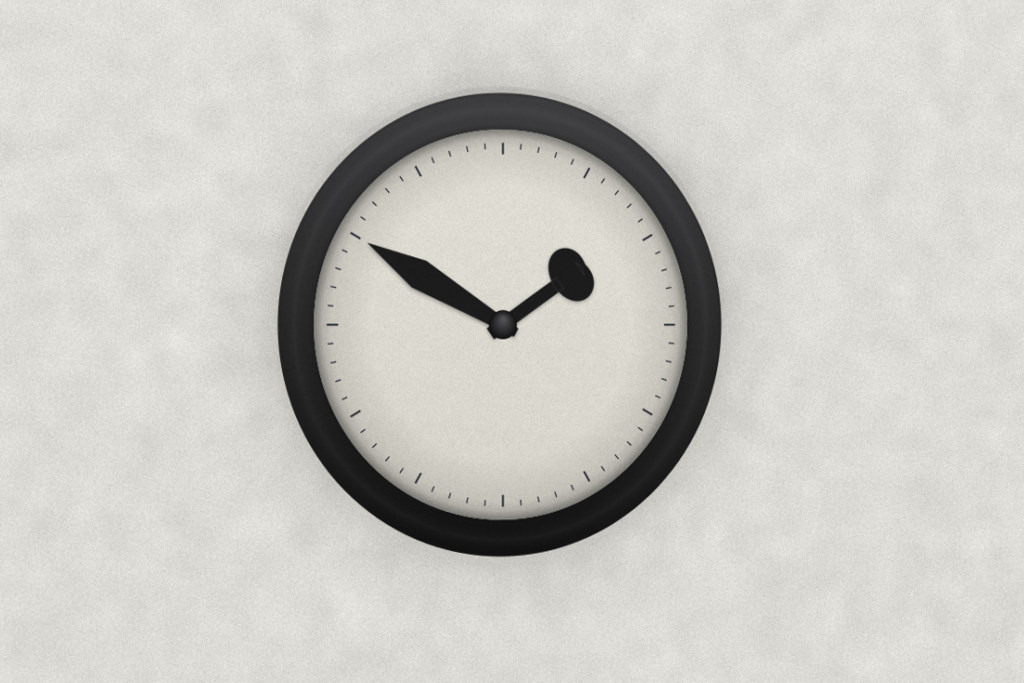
1:50
